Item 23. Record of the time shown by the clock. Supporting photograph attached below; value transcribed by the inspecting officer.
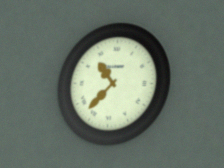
10:37
